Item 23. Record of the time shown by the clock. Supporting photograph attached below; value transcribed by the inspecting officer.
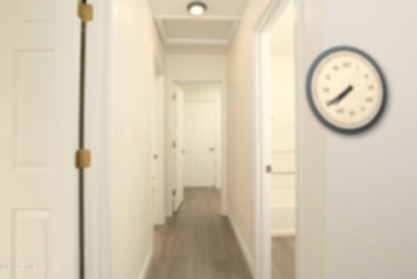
7:40
